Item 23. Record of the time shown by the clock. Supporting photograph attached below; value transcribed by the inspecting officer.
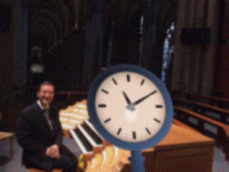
11:10
